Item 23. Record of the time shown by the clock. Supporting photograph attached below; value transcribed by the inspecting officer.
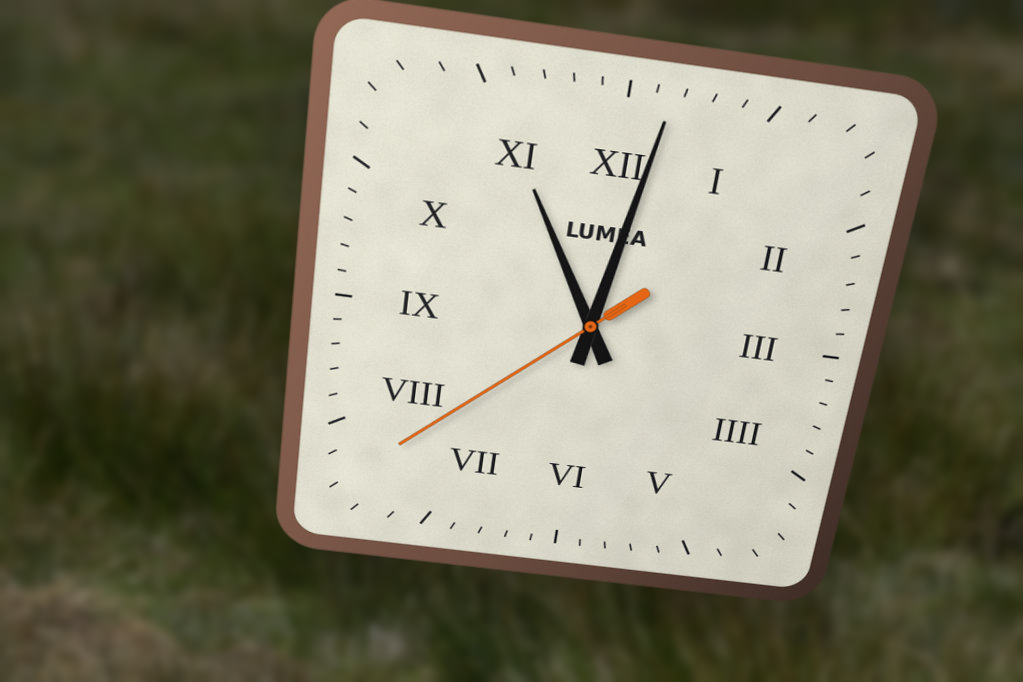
11:01:38
